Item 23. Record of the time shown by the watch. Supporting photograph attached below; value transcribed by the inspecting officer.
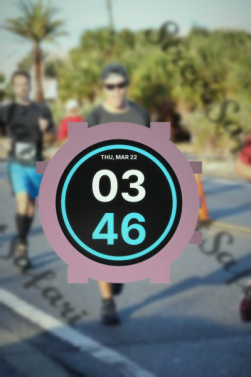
3:46
